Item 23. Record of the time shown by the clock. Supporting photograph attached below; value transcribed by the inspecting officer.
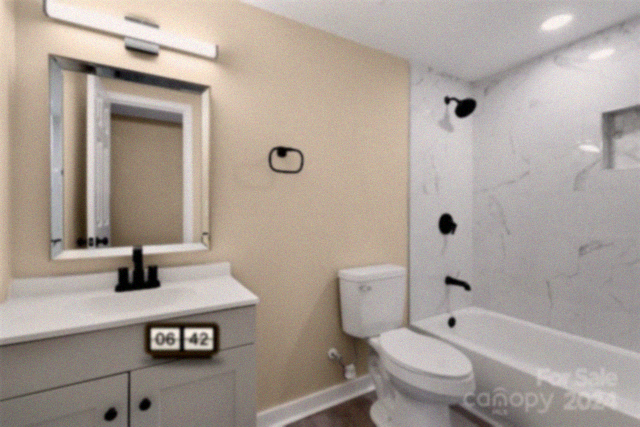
6:42
